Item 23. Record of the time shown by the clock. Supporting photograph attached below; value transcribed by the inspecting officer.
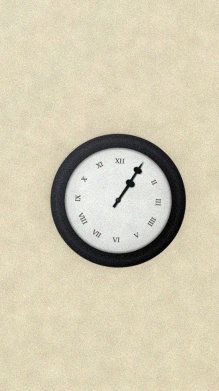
1:05
